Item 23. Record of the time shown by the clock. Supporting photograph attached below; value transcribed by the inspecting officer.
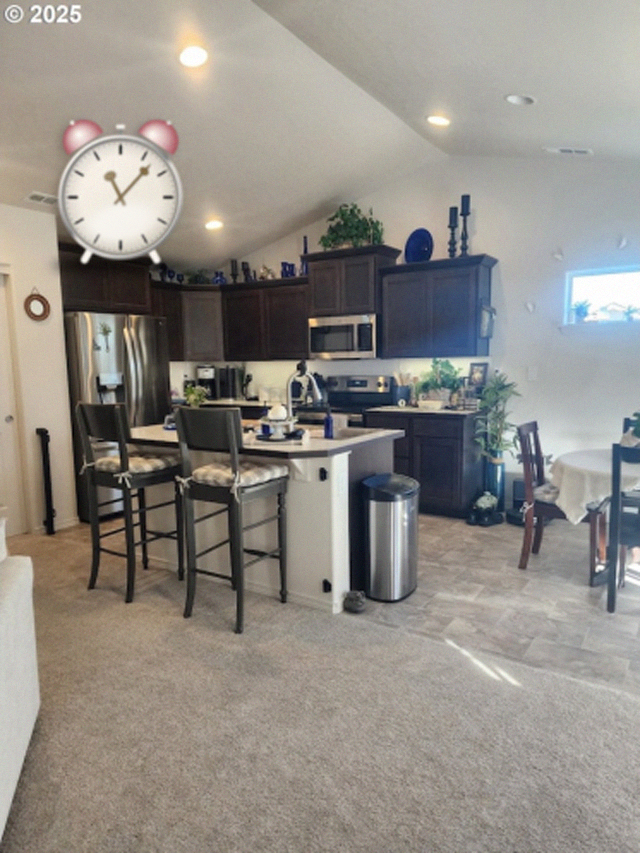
11:07
